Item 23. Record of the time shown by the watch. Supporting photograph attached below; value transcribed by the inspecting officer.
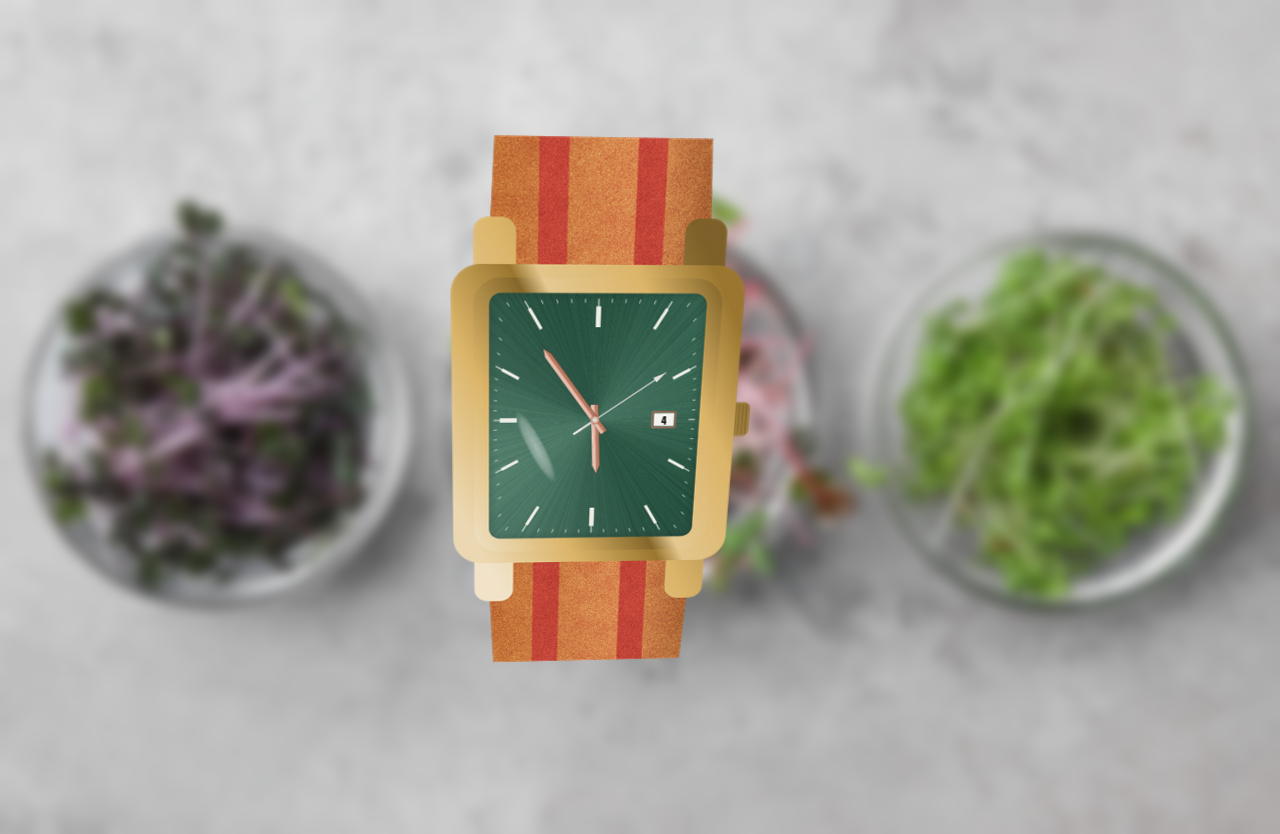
5:54:09
